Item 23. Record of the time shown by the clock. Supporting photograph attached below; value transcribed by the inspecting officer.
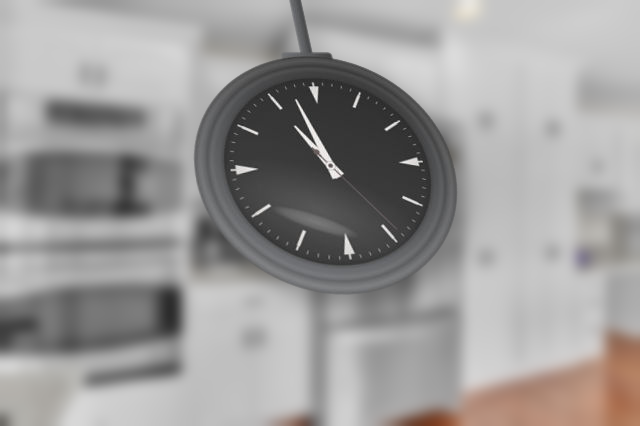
10:57:24
